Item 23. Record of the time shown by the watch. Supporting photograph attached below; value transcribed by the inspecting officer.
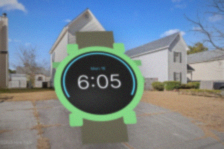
6:05
